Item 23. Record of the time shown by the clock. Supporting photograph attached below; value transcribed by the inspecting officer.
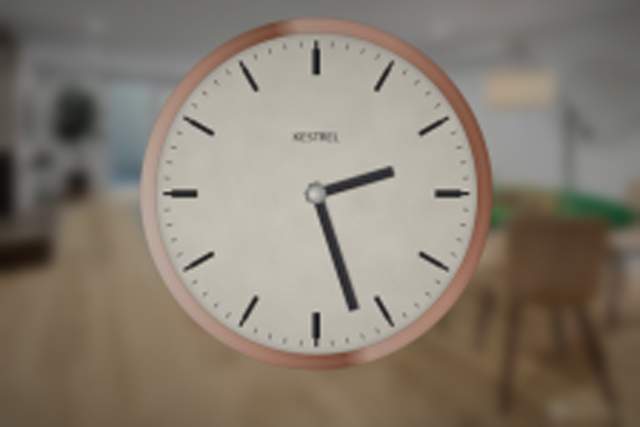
2:27
